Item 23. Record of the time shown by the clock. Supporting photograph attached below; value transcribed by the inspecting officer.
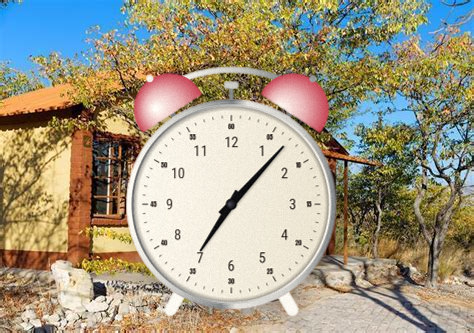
7:07
